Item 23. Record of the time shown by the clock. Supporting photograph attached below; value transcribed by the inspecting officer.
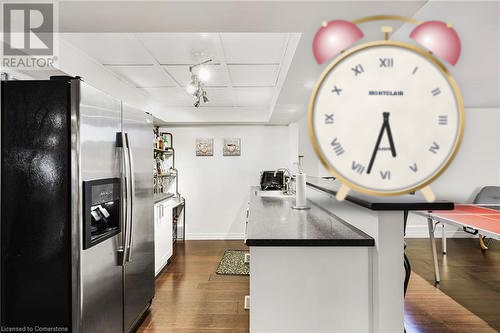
5:33
